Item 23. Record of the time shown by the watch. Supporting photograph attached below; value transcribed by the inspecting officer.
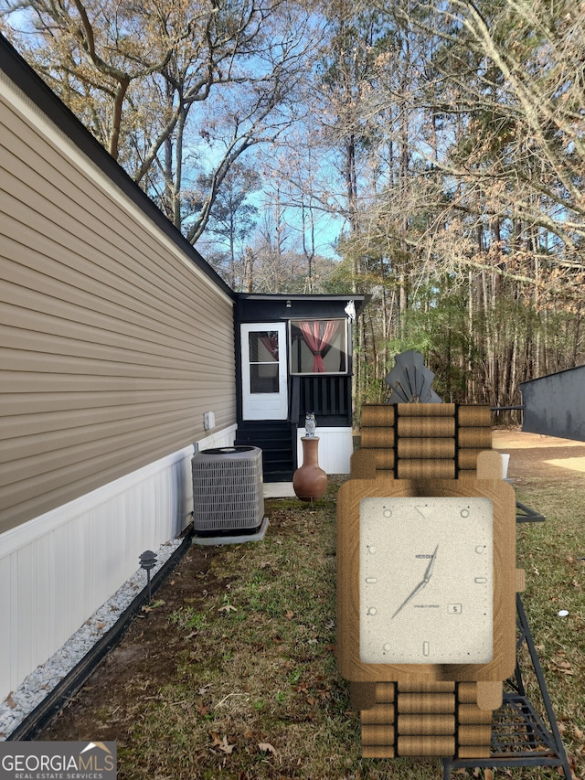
12:37
